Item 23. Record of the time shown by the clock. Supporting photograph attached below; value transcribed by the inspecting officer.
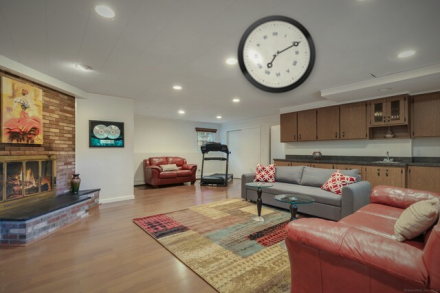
7:11
